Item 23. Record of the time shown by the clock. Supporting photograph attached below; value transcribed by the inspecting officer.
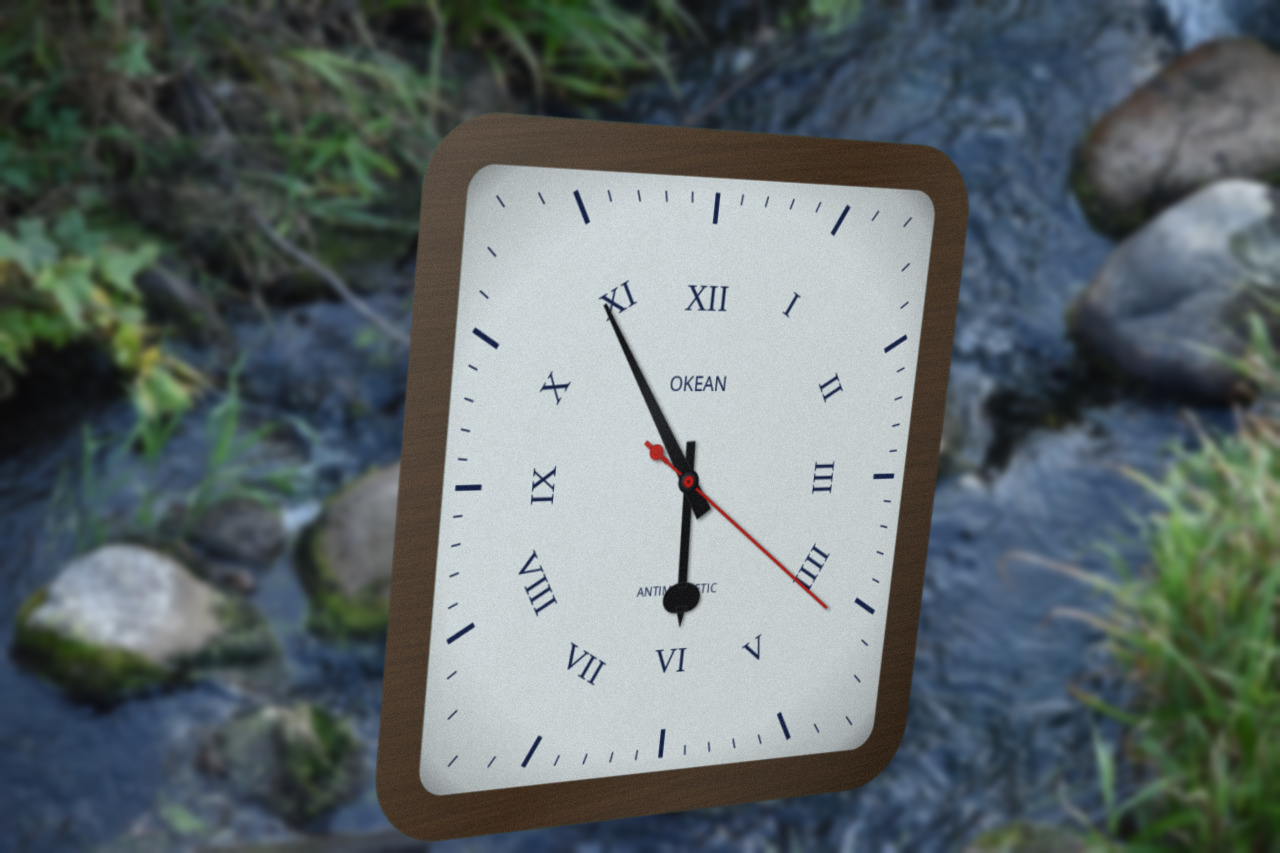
5:54:21
